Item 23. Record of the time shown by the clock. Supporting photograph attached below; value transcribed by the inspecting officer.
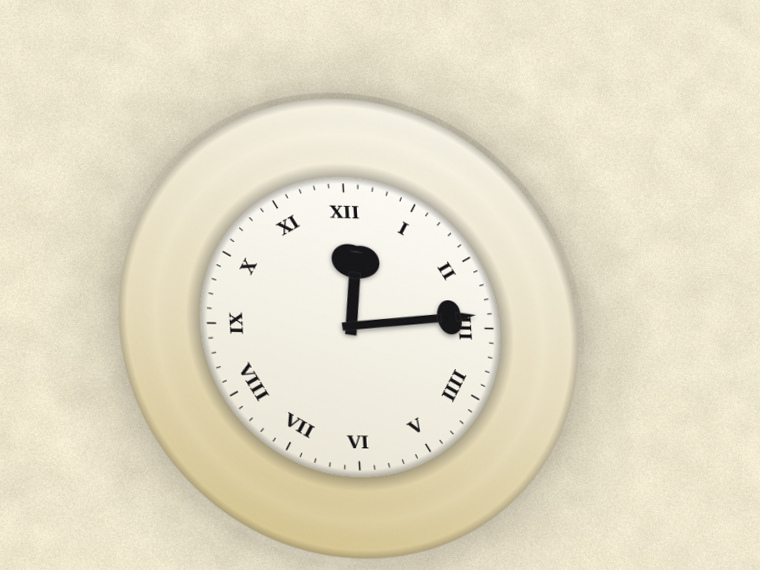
12:14
